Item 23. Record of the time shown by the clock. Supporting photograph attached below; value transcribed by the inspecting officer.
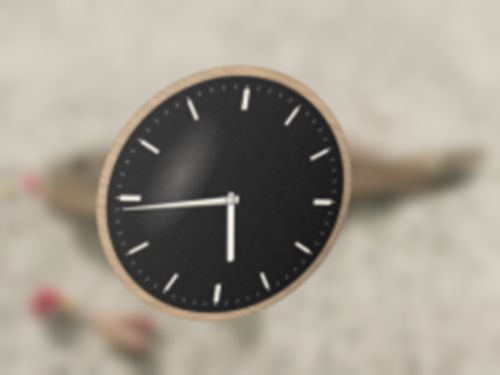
5:44
